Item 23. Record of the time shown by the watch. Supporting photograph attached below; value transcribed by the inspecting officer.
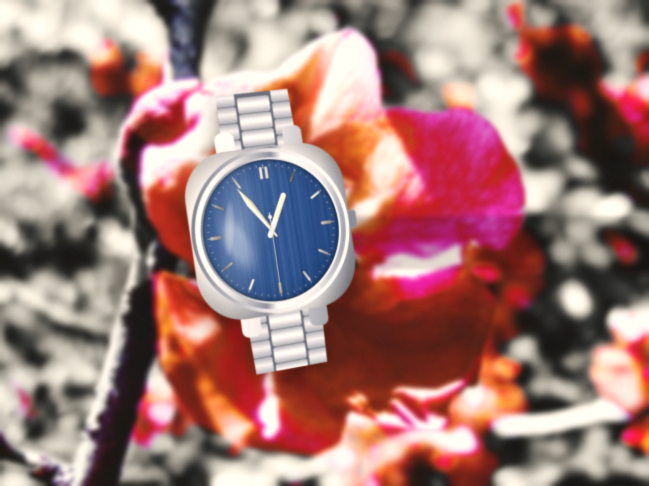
12:54:30
